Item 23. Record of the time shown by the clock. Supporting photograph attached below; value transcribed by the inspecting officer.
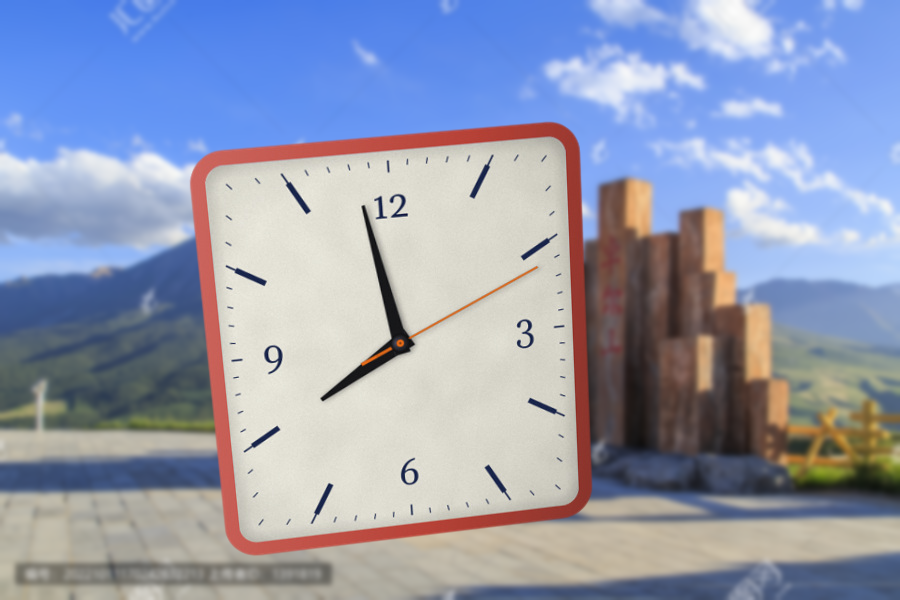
7:58:11
